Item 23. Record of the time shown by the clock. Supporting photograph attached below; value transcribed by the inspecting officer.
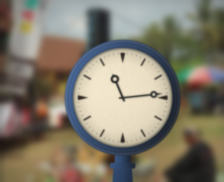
11:14
